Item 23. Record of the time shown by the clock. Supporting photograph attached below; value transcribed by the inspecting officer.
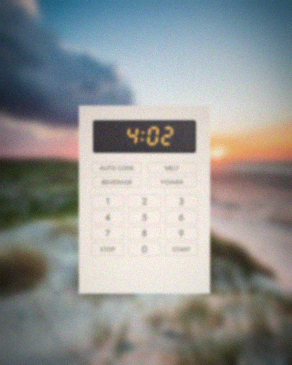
4:02
